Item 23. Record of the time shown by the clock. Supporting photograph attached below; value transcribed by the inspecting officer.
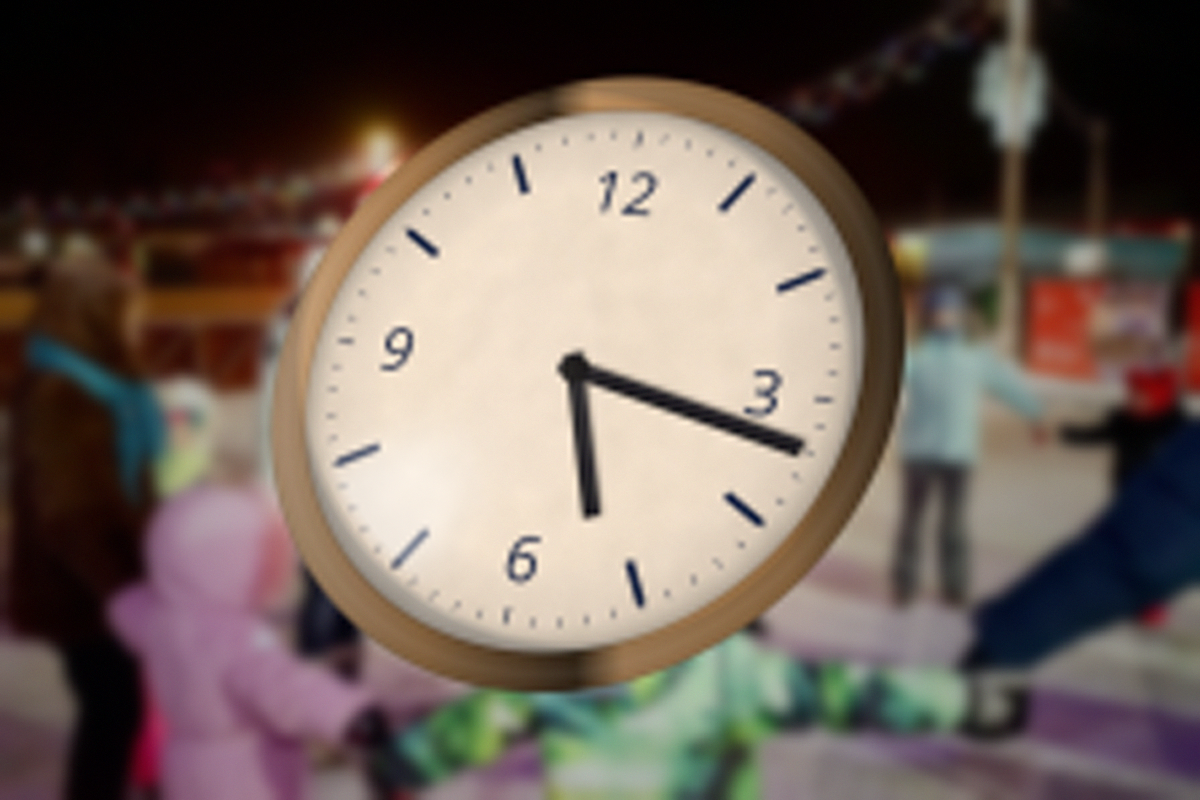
5:17
